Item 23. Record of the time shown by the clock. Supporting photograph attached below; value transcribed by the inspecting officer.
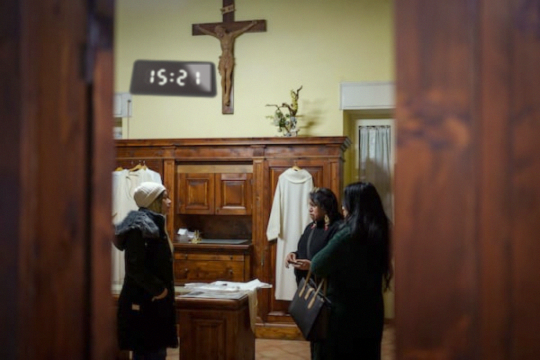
15:21
